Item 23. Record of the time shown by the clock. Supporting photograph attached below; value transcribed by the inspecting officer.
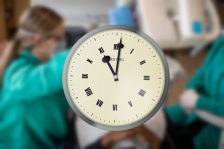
11:01
